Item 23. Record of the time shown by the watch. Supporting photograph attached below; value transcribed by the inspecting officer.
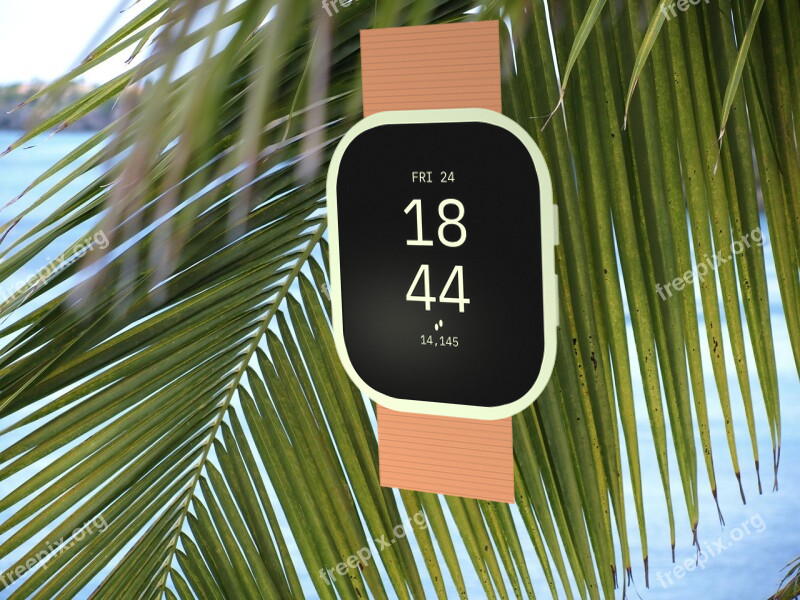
18:44
